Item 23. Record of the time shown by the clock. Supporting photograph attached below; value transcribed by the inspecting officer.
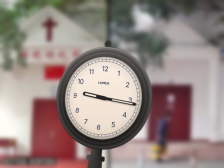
9:16
